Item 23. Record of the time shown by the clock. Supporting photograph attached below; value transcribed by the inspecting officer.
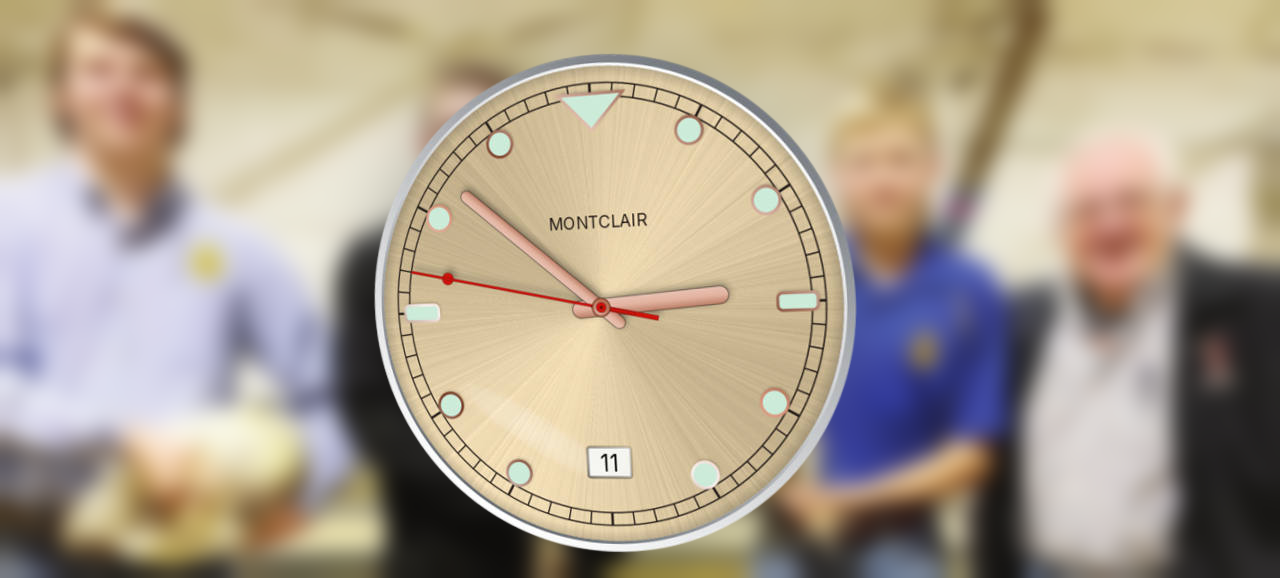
2:51:47
